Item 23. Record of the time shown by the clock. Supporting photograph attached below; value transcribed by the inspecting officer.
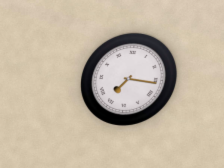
7:16
